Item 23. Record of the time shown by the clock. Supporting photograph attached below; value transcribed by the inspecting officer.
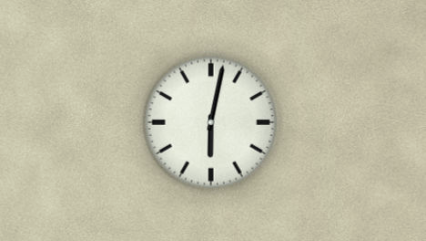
6:02
